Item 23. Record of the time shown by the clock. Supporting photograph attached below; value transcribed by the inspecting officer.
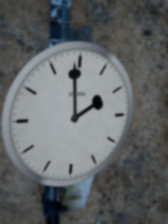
1:59
